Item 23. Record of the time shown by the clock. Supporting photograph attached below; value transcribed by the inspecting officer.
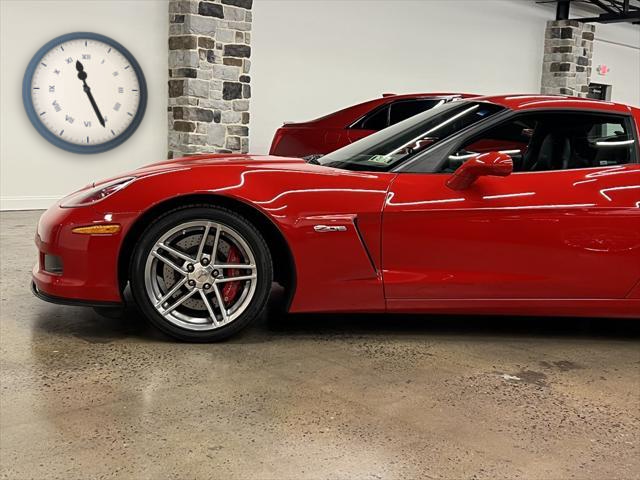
11:26
